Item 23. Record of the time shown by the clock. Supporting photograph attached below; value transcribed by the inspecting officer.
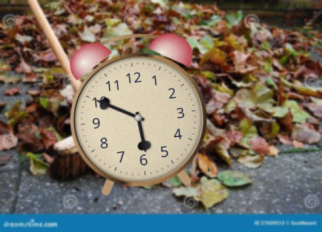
5:50
